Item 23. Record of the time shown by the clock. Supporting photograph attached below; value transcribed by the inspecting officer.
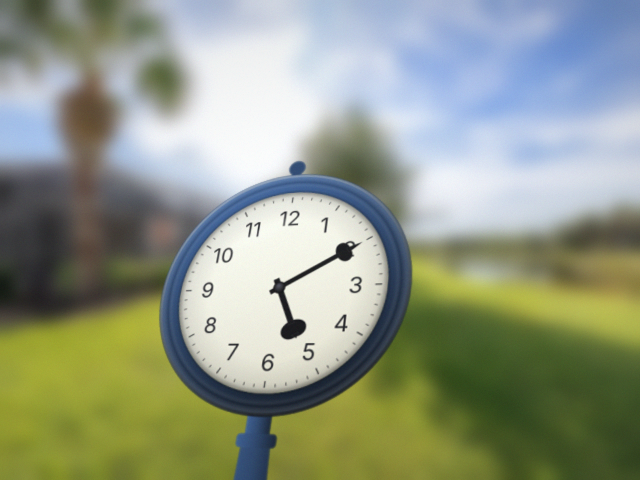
5:10
